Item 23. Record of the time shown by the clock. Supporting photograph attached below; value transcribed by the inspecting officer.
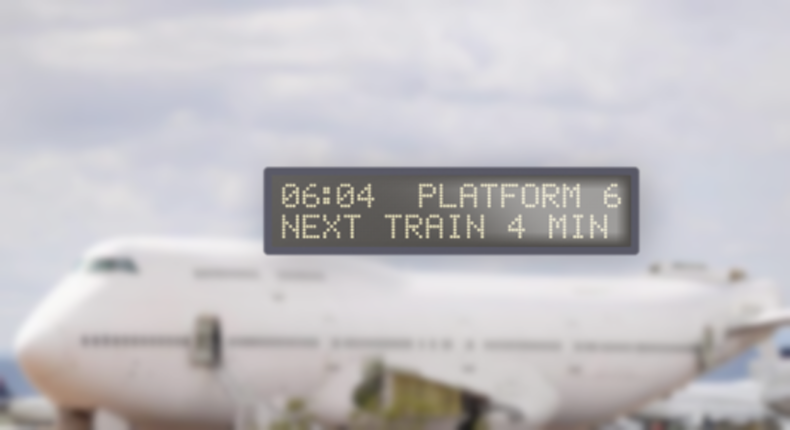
6:04
